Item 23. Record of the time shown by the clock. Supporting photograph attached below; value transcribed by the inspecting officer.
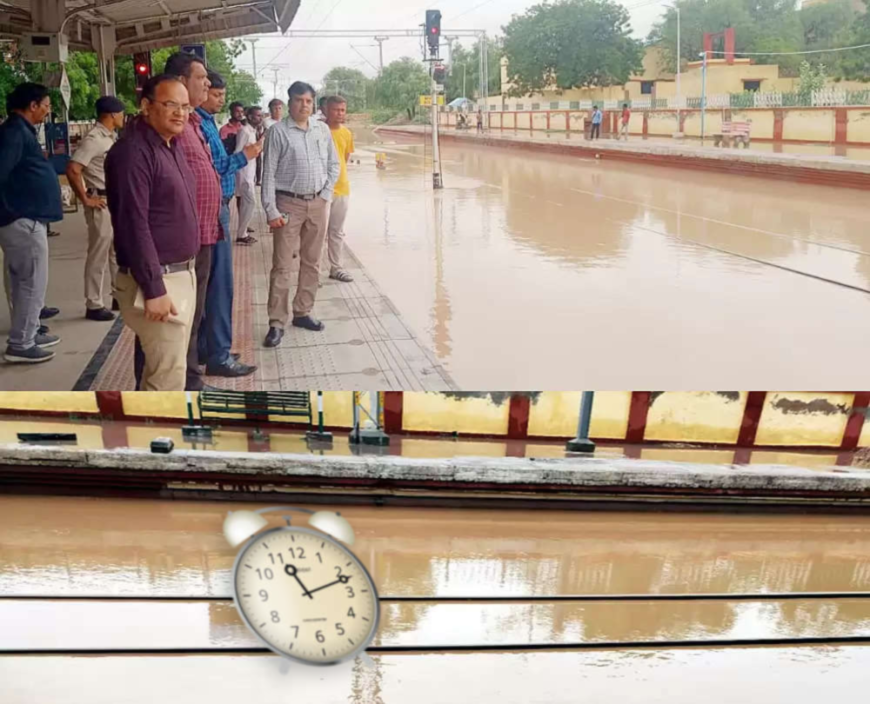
11:12
